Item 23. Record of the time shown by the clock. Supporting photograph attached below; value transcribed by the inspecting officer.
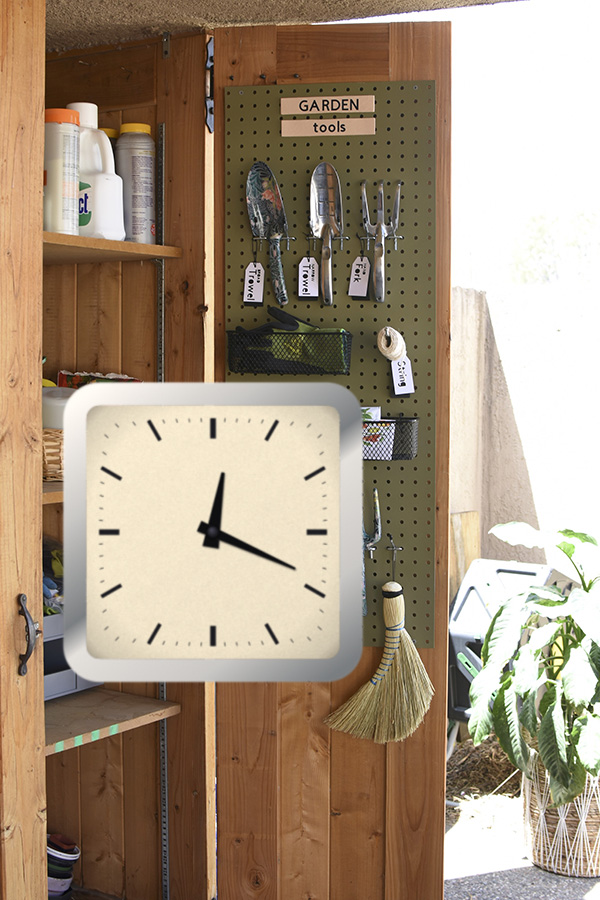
12:19
